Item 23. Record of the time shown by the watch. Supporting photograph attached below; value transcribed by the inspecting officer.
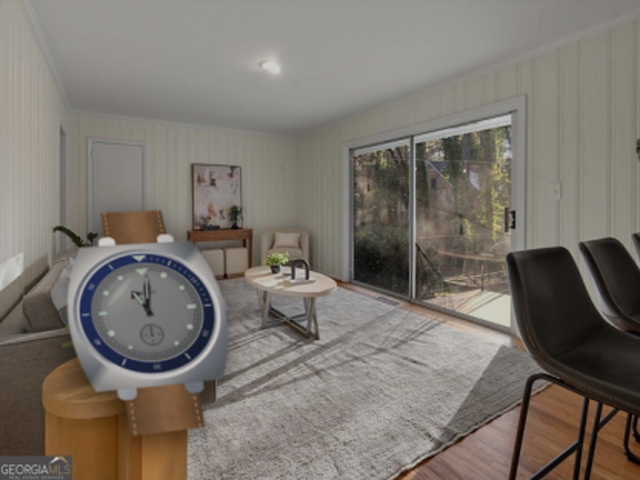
11:01
